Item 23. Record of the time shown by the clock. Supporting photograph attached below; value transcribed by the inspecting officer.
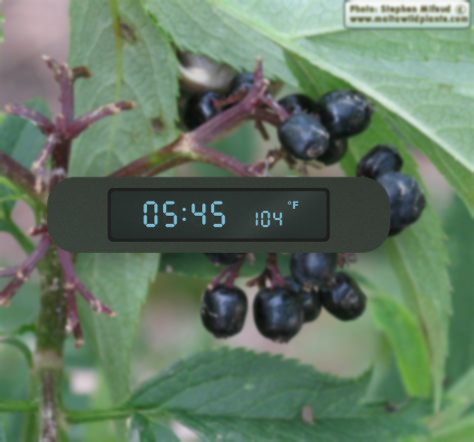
5:45
